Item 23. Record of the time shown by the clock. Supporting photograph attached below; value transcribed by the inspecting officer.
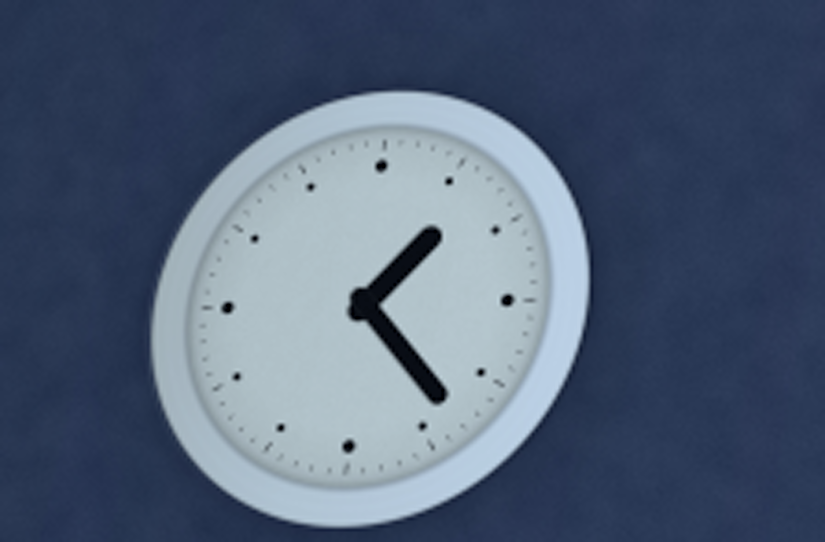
1:23
